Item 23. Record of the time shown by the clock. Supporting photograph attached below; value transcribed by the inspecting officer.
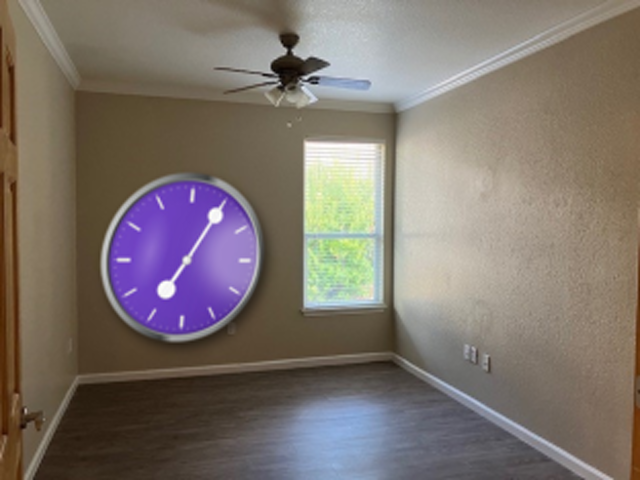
7:05
